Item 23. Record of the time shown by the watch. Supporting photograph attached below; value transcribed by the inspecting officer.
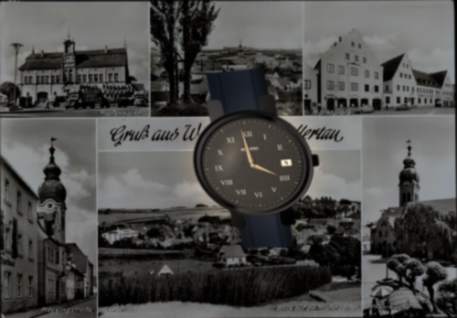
3:59
